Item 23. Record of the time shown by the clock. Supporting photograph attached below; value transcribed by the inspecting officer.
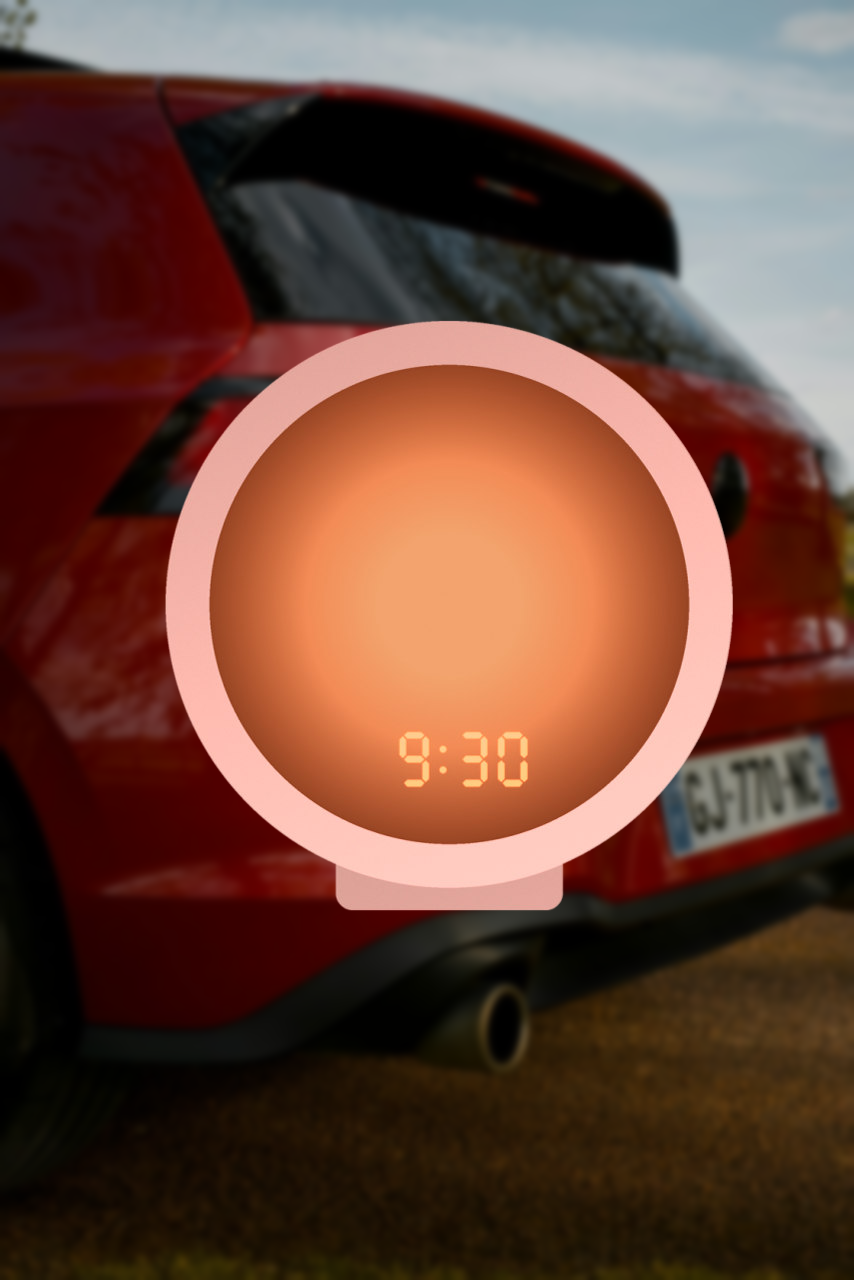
9:30
